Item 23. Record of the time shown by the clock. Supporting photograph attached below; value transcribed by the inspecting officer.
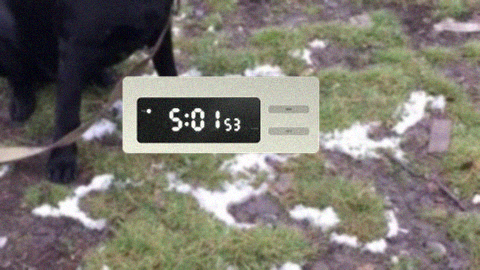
5:01:53
